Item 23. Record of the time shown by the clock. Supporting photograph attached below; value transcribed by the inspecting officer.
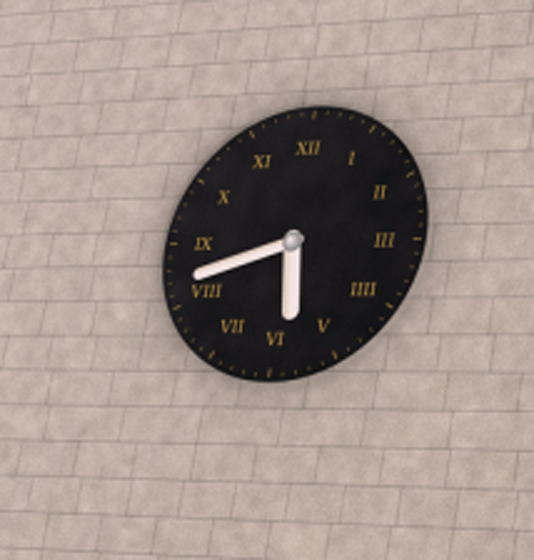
5:42
